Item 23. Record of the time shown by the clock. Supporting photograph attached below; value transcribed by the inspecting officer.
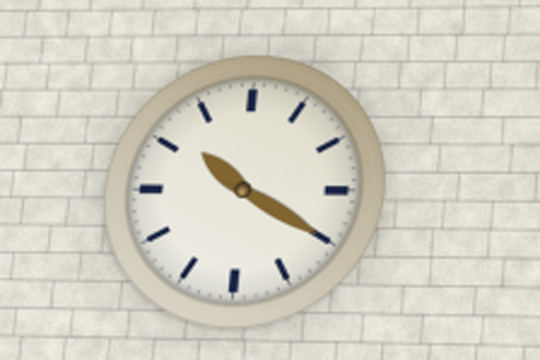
10:20
